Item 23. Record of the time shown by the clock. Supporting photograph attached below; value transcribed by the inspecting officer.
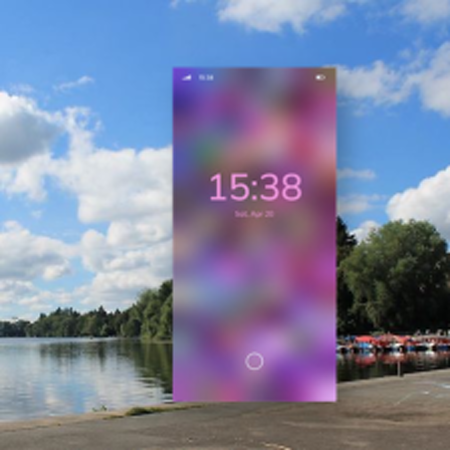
15:38
